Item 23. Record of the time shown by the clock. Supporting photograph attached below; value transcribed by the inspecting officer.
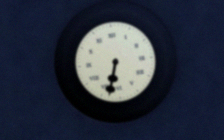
6:33
